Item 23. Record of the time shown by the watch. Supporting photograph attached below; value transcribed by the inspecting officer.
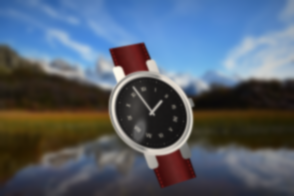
1:57
